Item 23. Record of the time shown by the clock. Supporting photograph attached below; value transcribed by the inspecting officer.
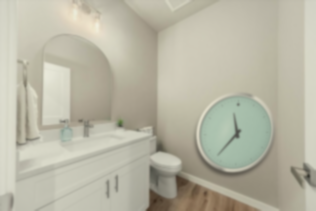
11:37
